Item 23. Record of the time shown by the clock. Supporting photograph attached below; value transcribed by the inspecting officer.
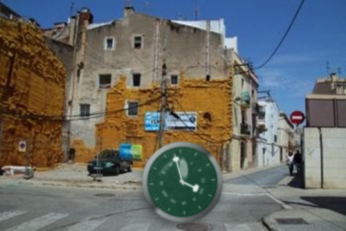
3:58
